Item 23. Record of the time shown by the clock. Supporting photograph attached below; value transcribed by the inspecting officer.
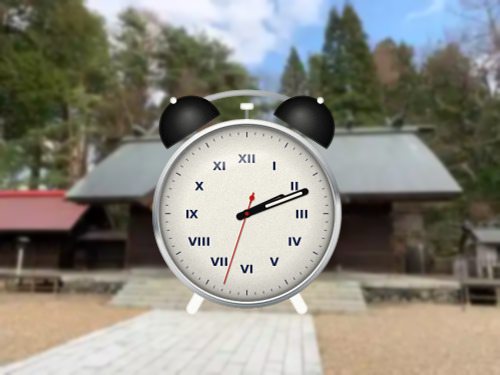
2:11:33
